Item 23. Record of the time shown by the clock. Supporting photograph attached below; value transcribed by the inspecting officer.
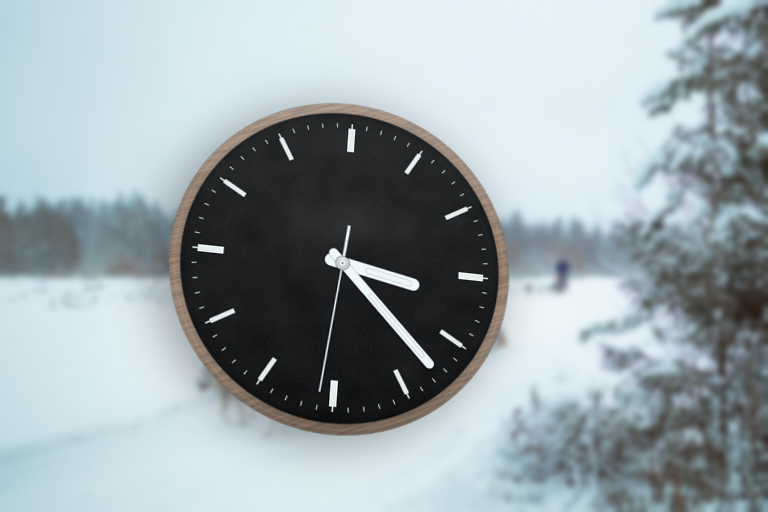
3:22:31
